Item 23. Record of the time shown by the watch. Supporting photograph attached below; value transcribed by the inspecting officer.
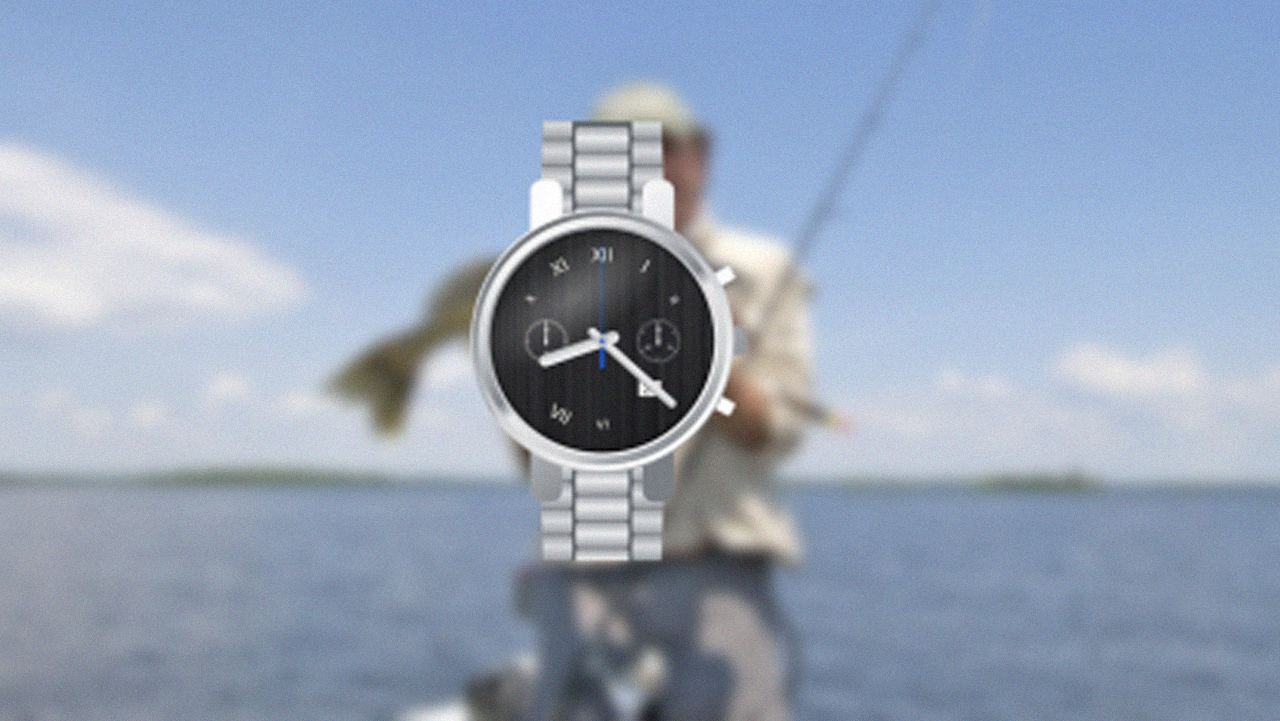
8:22
